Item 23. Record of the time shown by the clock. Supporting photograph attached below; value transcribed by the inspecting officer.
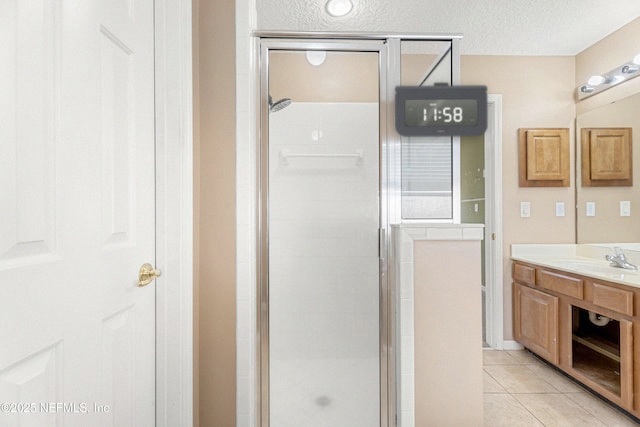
11:58
